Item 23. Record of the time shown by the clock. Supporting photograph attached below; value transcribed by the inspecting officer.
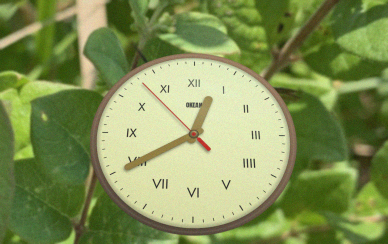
12:39:53
